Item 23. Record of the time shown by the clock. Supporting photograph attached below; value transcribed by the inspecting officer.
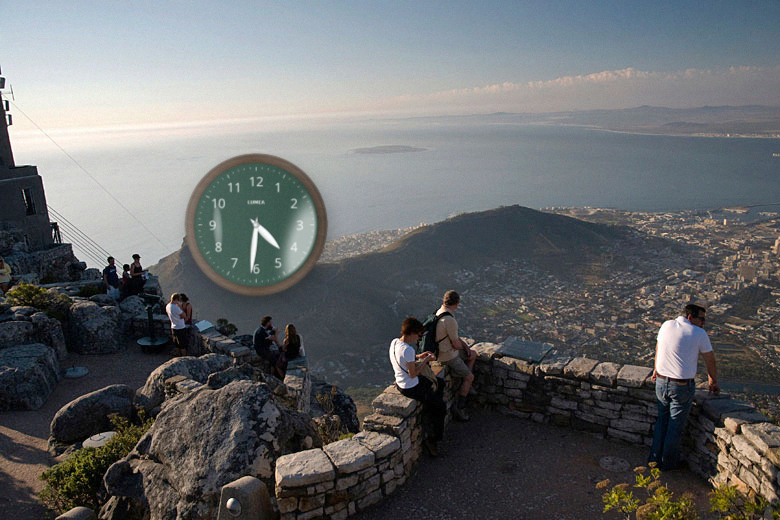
4:31
